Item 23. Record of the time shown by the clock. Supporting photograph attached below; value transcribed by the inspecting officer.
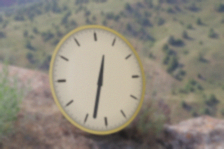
12:33
